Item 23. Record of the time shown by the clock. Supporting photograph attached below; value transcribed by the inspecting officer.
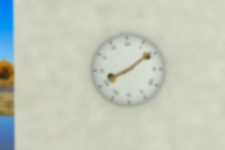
8:09
